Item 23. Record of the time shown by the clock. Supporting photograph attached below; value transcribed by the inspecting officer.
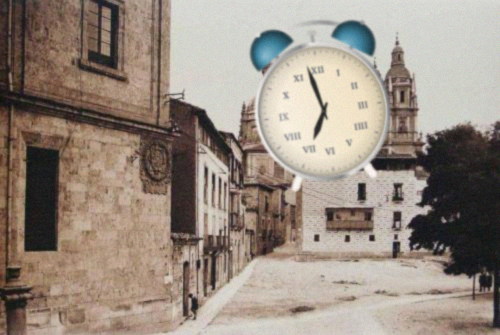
6:58
